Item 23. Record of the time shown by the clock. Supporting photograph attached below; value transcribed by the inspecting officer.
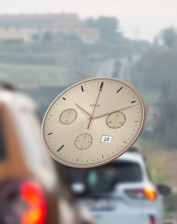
10:11
